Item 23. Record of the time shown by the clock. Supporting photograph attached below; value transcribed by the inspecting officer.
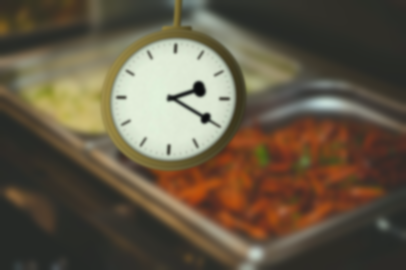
2:20
